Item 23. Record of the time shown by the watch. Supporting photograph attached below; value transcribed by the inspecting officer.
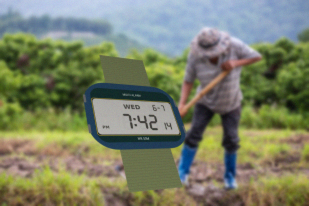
7:42:14
